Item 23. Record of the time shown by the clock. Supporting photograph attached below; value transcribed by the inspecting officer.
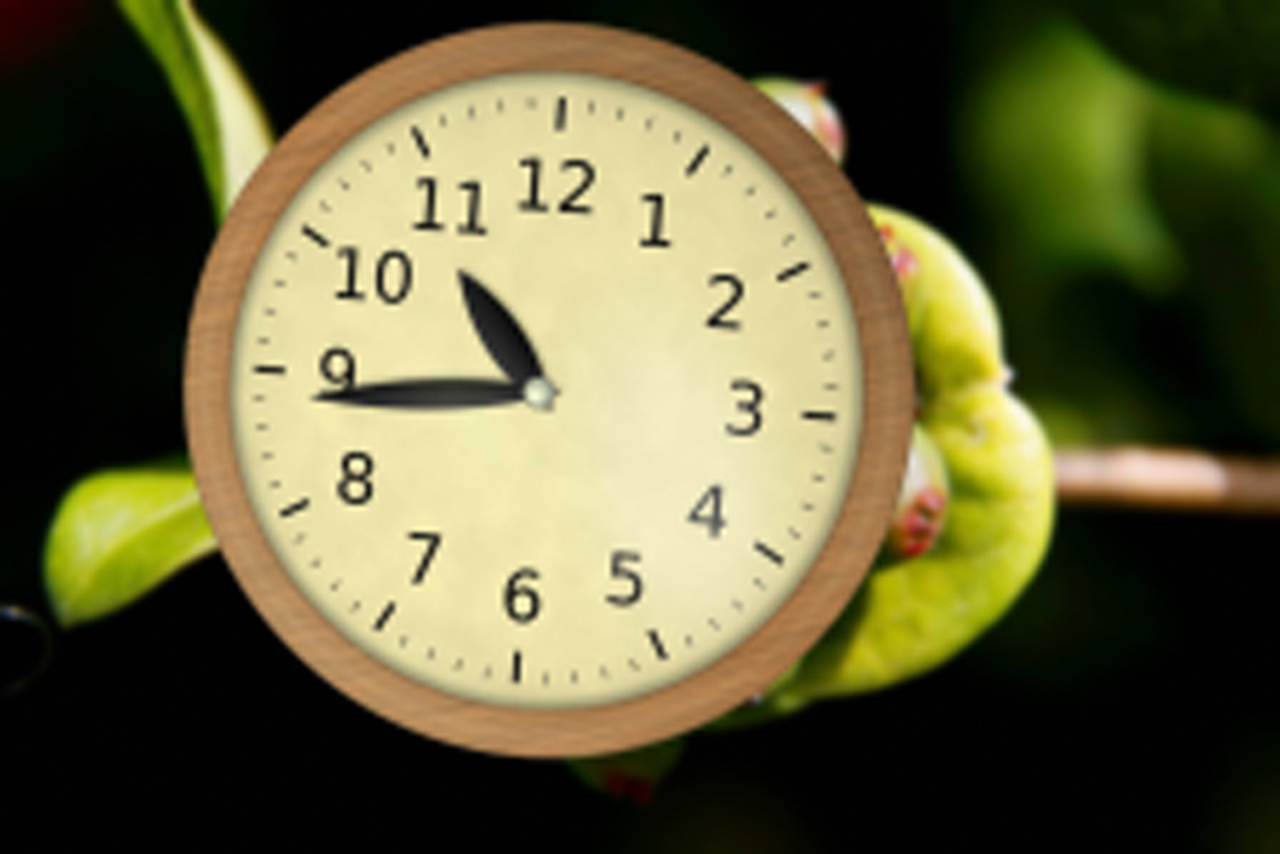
10:44
